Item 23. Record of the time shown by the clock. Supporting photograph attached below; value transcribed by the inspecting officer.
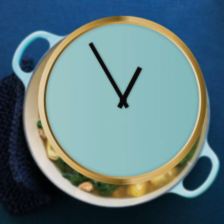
12:55
